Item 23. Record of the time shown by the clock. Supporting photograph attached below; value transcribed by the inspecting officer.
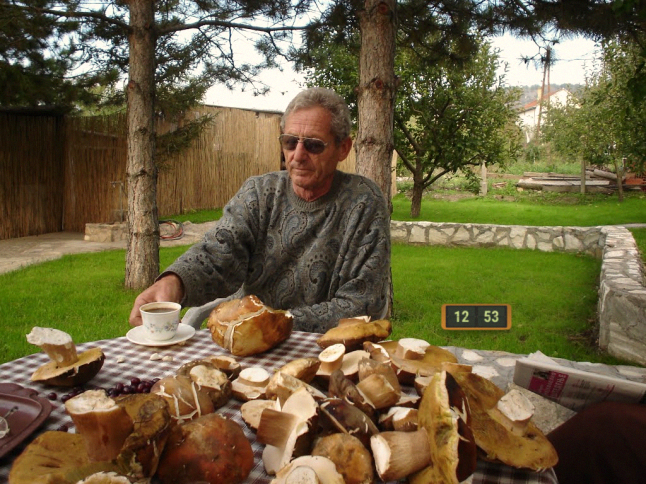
12:53
